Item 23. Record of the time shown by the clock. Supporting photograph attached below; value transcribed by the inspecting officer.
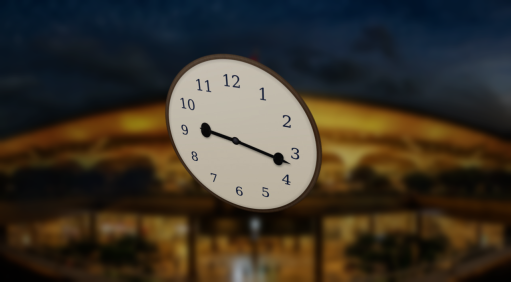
9:17
